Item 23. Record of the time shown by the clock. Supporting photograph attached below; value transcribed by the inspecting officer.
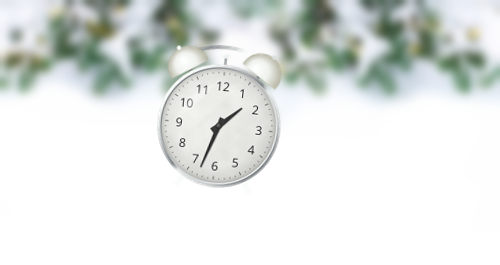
1:33
